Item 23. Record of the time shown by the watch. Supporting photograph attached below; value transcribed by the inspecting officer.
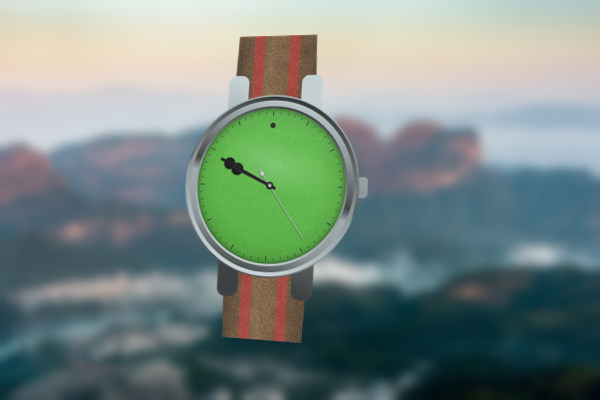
9:49:24
